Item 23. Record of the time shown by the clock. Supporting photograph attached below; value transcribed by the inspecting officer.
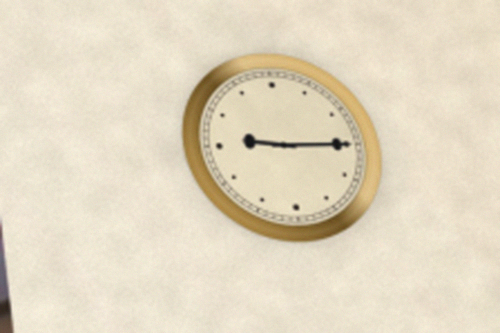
9:15
